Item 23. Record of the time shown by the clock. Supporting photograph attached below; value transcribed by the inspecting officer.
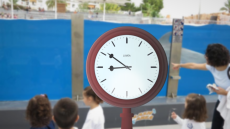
8:51
